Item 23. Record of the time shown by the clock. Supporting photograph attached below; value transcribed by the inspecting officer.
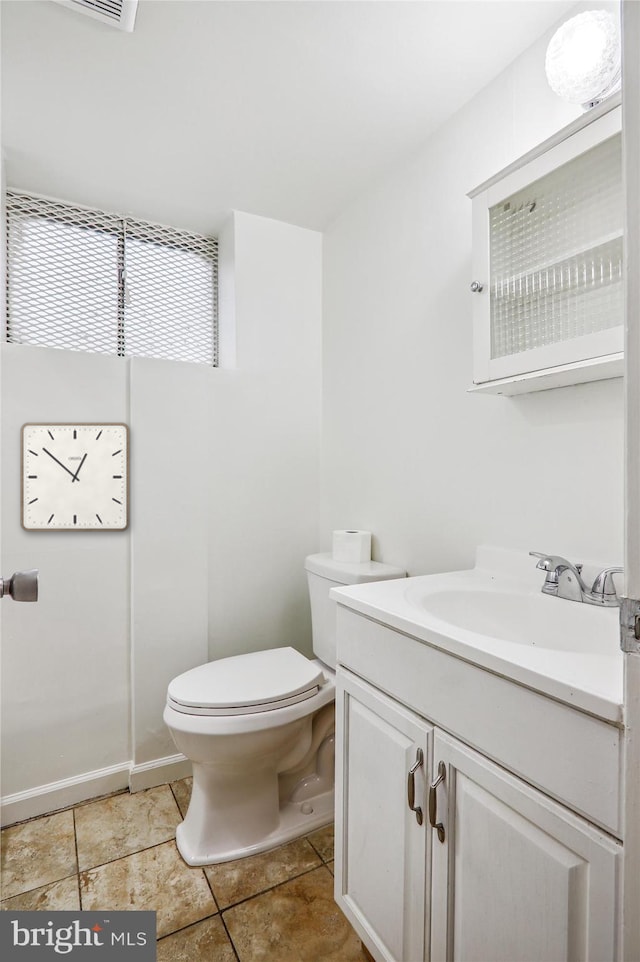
12:52
